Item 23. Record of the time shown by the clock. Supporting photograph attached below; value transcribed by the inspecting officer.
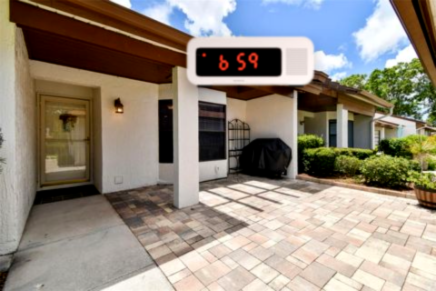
6:59
